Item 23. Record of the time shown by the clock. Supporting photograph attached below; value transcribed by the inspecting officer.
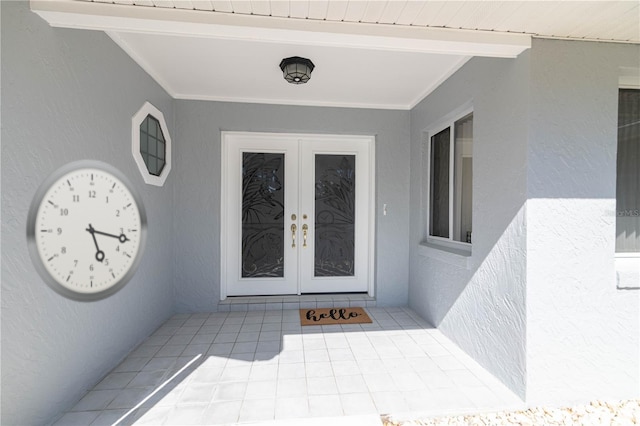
5:17
